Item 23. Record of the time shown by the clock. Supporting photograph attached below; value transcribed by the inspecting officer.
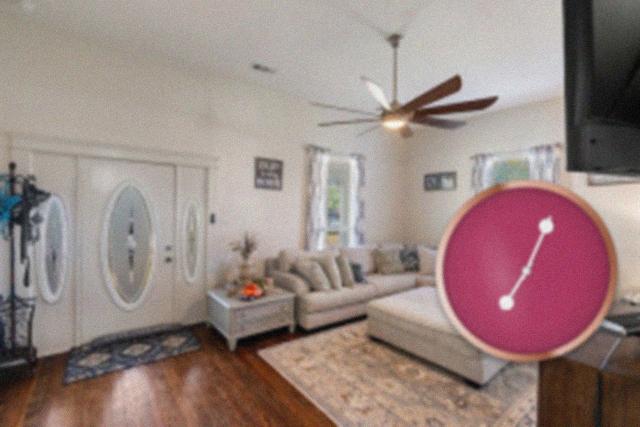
7:04
